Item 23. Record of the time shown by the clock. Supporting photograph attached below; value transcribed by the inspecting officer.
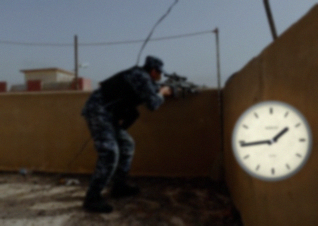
1:44
